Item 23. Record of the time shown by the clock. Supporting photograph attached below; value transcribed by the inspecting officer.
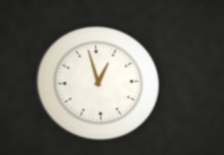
12:58
